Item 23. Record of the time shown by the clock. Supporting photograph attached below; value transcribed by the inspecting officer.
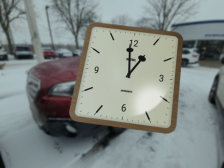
12:59
